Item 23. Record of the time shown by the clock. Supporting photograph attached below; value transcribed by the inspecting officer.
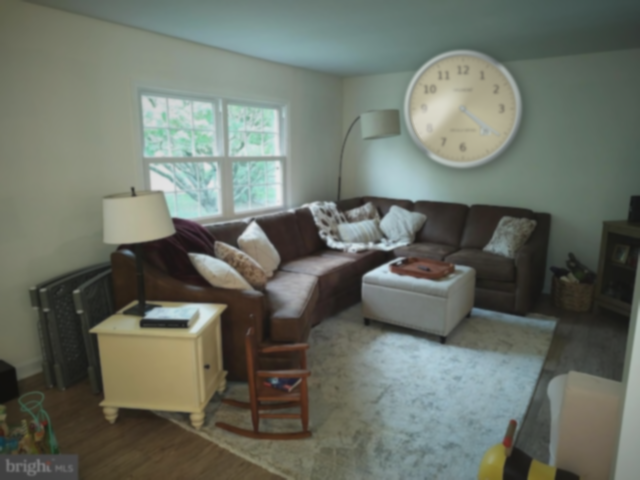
4:21
